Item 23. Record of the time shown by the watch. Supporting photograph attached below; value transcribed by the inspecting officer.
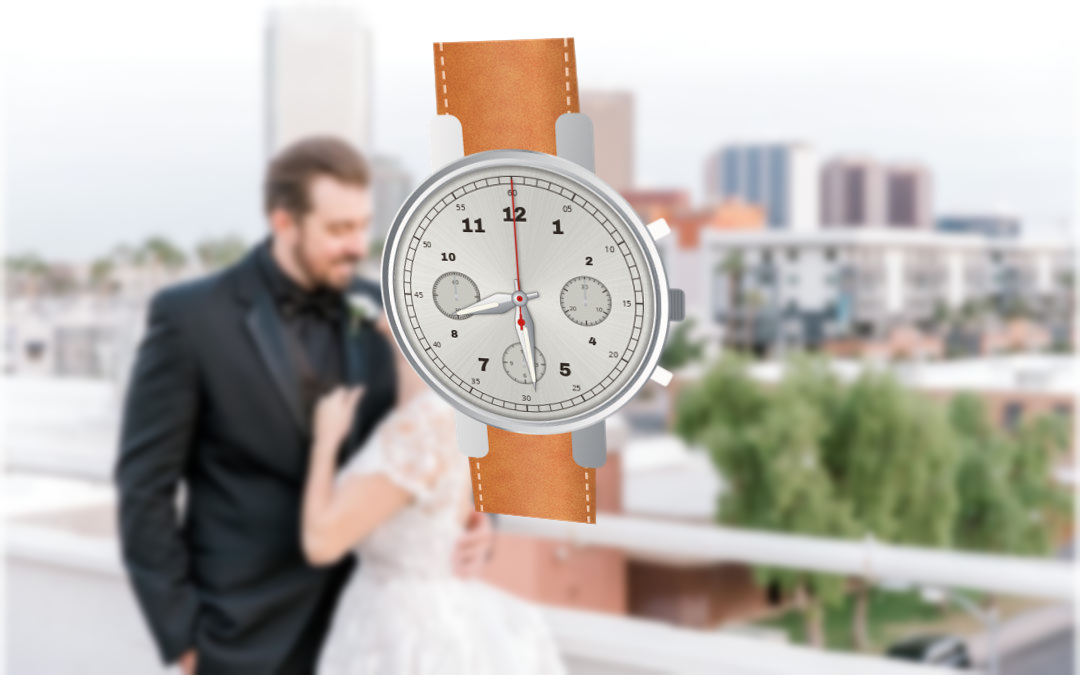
8:29
